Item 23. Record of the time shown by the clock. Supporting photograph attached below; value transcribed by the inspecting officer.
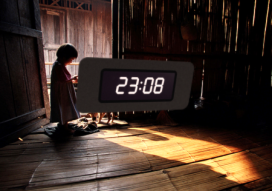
23:08
